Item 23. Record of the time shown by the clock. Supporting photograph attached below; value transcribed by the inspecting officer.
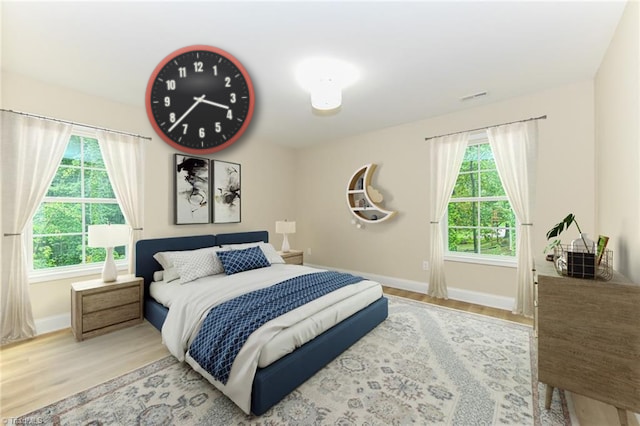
3:38
